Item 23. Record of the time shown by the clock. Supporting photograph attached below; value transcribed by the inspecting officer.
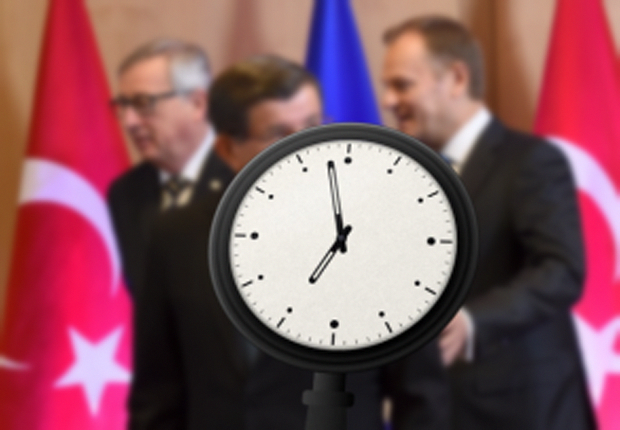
6:58
